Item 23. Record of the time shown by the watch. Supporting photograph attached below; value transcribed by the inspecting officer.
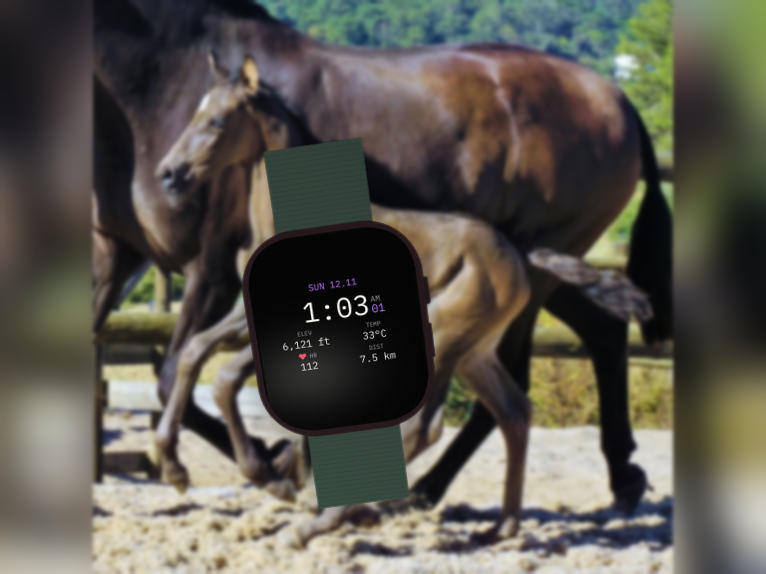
1:03:01
